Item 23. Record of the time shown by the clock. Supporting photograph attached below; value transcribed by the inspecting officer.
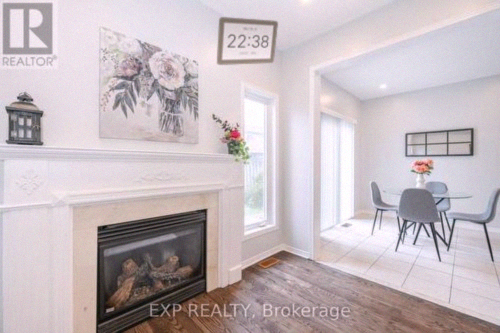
22:38
